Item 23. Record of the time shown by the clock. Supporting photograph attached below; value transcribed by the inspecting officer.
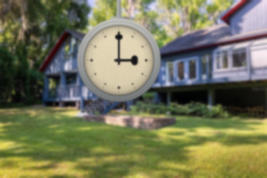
3:00
